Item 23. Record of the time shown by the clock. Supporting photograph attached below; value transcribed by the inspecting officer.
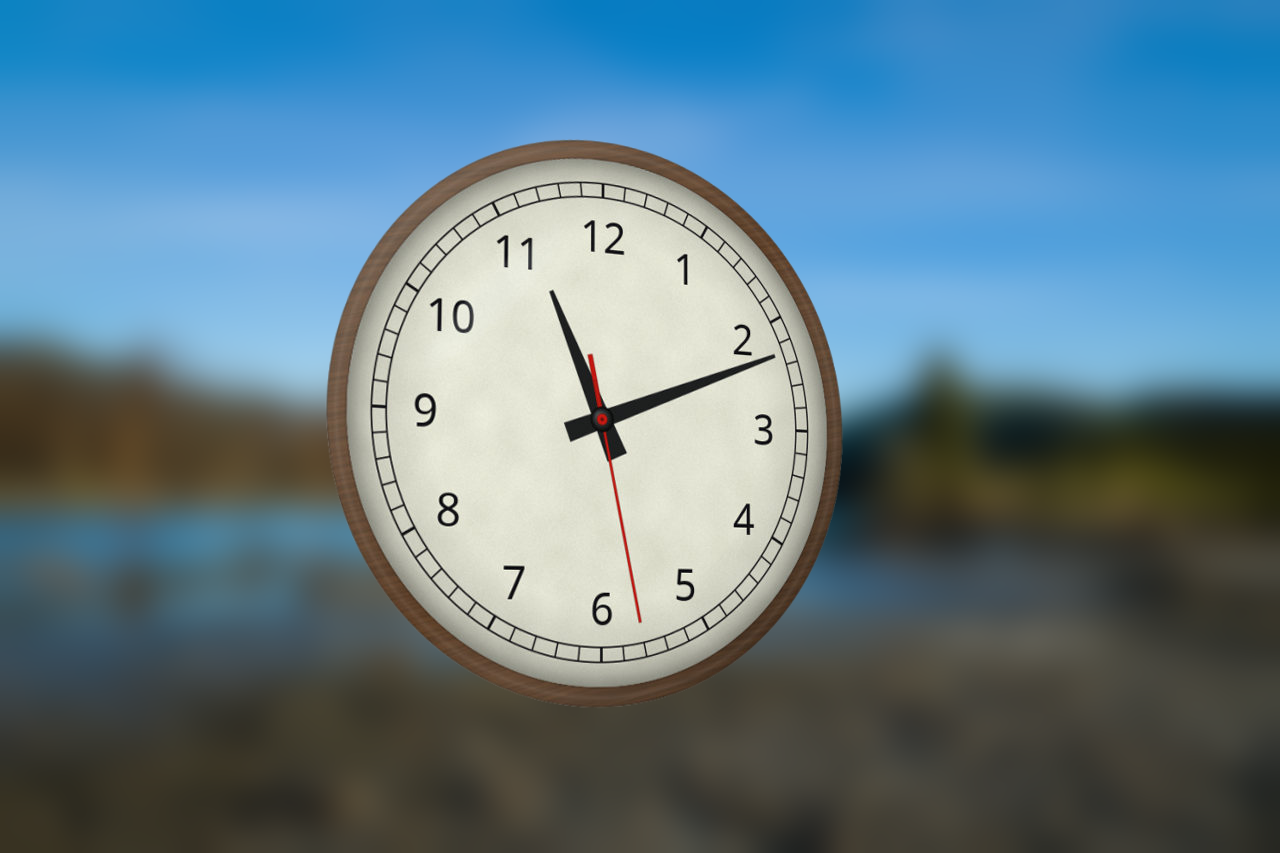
11:11:28
